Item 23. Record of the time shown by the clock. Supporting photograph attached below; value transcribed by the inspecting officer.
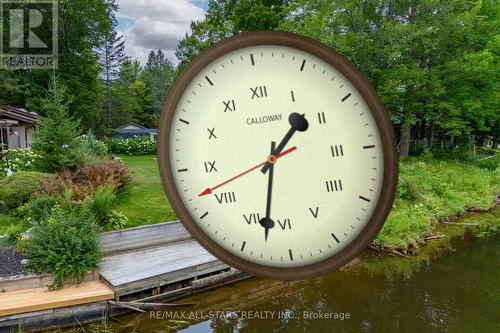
1:32:42
